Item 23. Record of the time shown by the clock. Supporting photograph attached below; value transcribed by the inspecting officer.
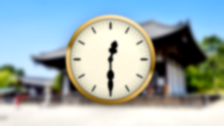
12:30
